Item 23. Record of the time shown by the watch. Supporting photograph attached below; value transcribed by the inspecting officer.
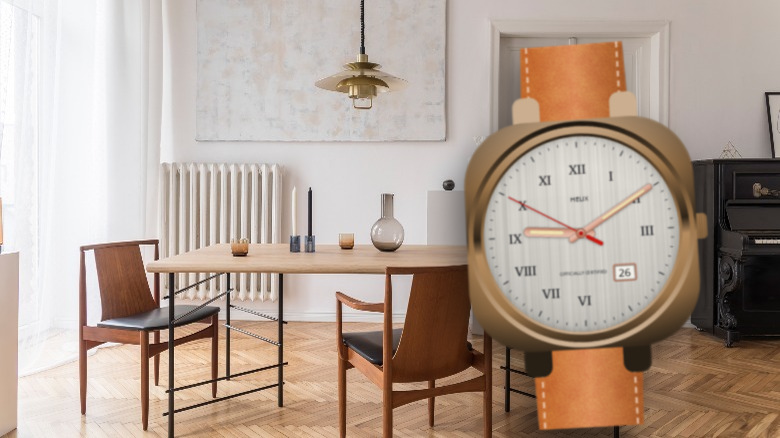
9:09:50
